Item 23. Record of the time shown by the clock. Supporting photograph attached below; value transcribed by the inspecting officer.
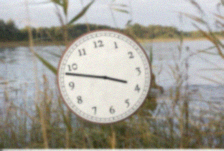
3:48
